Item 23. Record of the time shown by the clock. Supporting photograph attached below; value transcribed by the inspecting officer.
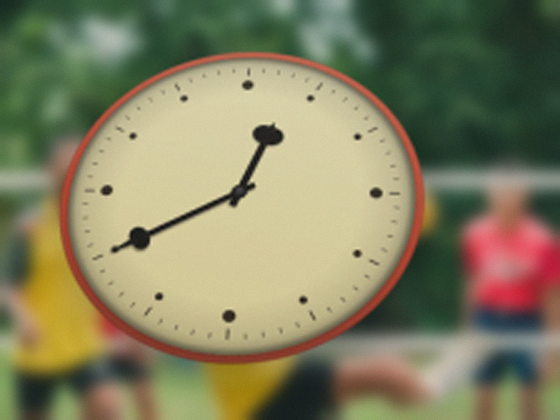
12:40
